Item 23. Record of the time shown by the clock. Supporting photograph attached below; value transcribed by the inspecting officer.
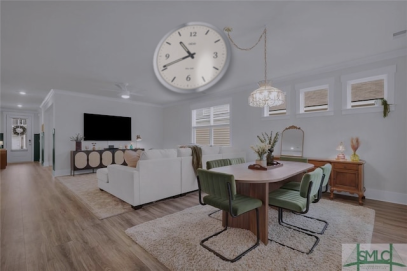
10:41
